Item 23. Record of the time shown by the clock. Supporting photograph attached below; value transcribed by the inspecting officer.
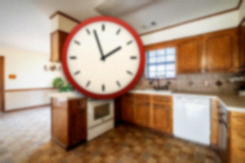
1:57
